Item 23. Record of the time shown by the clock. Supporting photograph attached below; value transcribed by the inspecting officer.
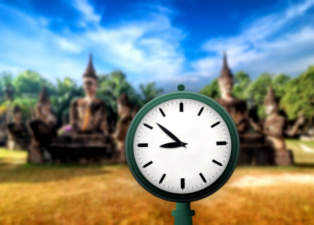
8:52
